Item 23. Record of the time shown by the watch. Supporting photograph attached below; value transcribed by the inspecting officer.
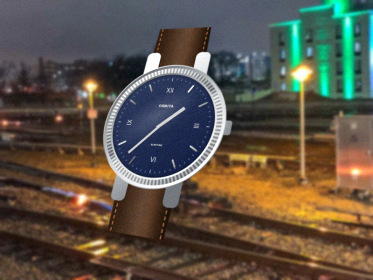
1:37
